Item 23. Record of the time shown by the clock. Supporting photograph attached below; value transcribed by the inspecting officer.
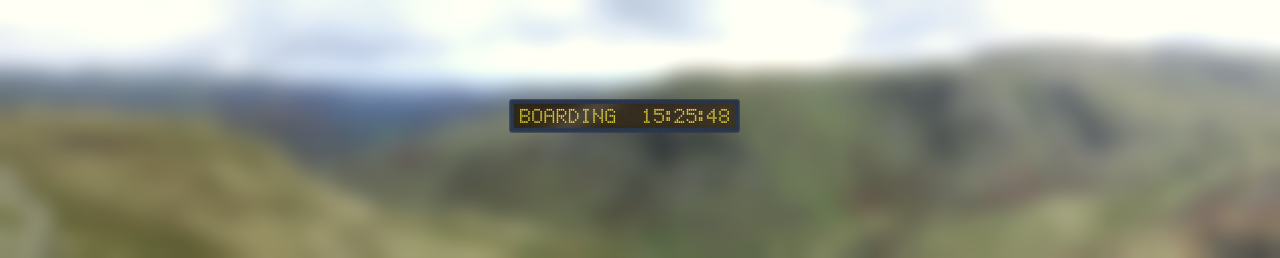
15:25:48
